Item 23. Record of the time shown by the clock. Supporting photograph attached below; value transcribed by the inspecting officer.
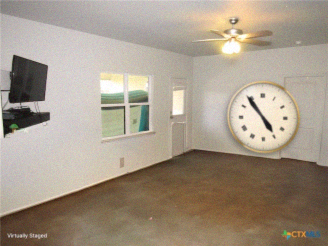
4:54
